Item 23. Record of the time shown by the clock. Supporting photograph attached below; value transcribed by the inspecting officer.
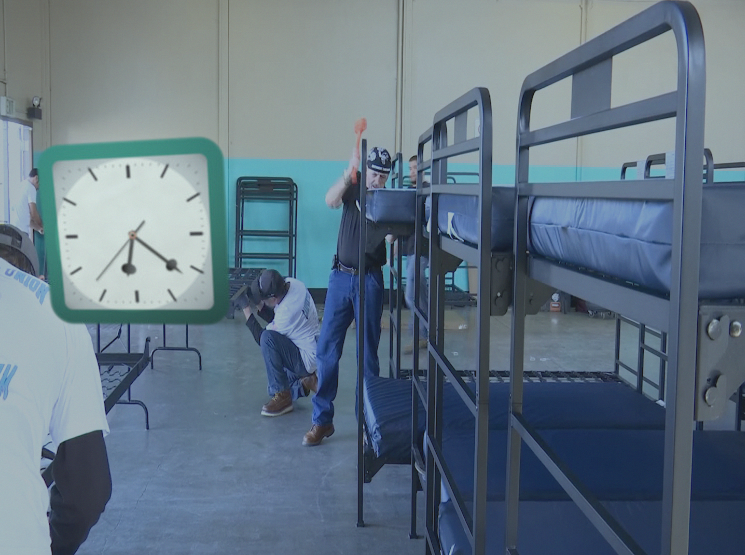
6:21:37
